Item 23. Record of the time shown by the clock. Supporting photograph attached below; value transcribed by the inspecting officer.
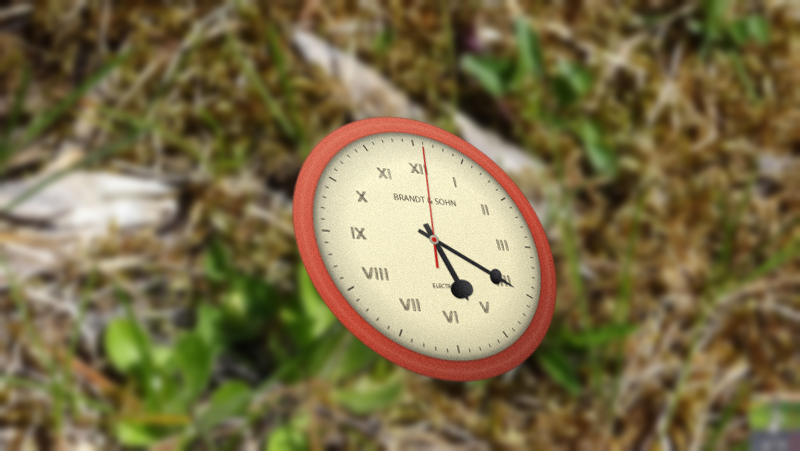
5:20:01
